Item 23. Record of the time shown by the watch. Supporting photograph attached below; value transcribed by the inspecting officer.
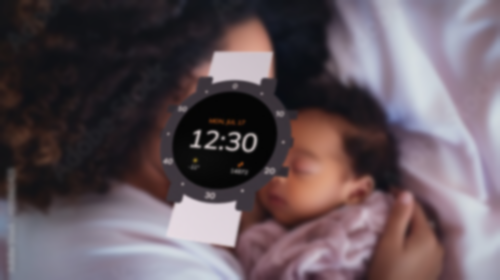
12:30
